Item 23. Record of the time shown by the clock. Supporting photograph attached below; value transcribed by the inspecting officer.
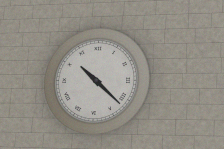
10:22
